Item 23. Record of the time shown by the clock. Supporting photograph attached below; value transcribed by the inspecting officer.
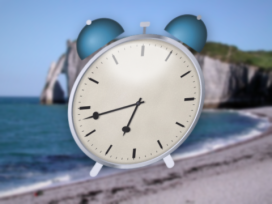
6:43
